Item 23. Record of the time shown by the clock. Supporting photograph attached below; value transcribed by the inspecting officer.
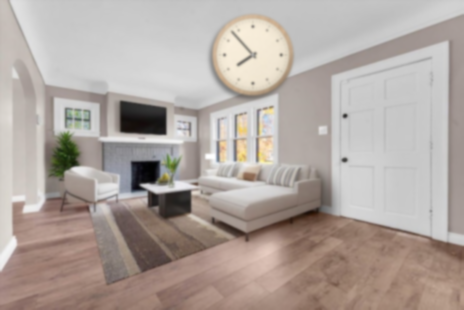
7:53
